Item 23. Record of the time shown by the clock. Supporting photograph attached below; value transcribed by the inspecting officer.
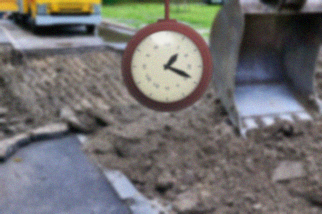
1:19
